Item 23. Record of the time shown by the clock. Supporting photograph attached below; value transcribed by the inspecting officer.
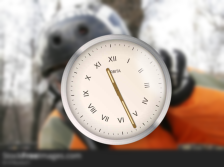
11:27
